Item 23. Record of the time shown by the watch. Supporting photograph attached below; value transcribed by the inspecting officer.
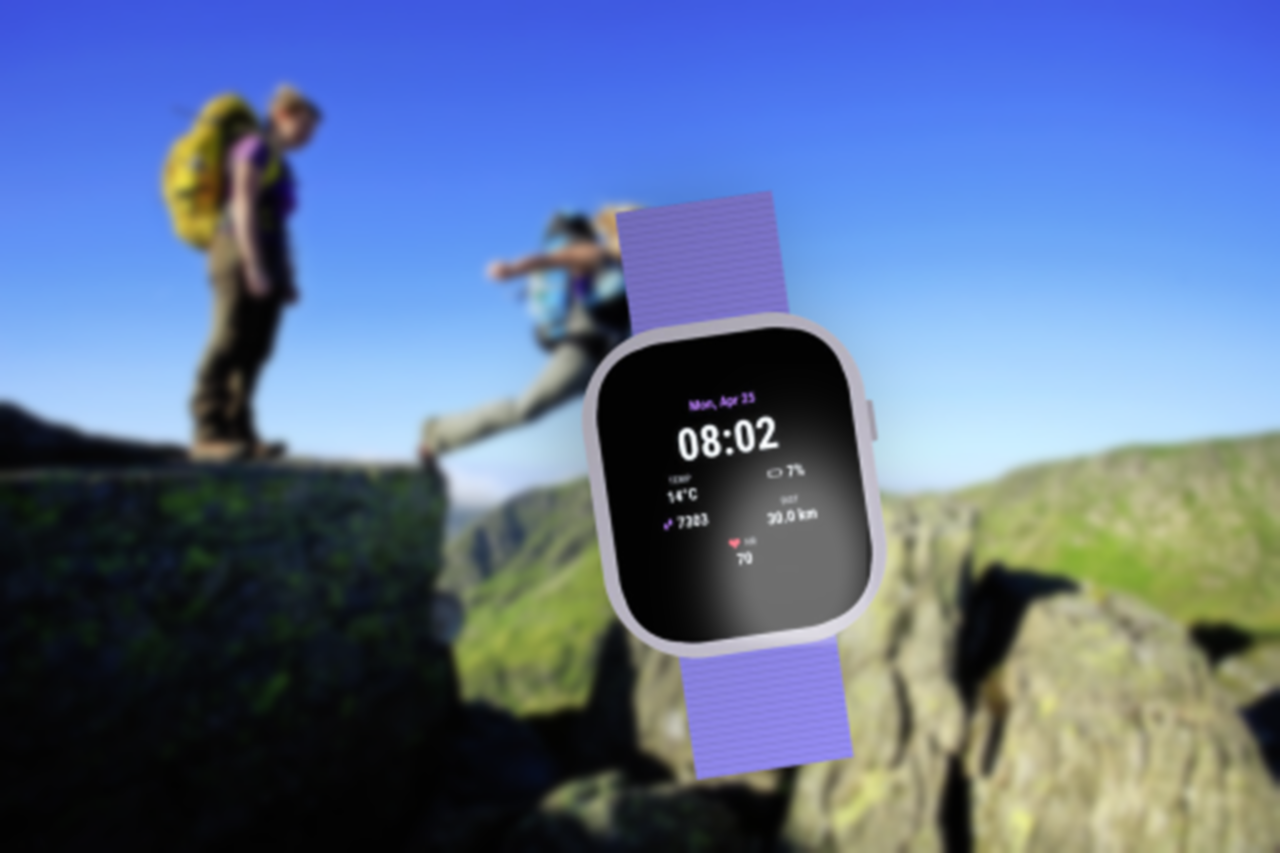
8:02
